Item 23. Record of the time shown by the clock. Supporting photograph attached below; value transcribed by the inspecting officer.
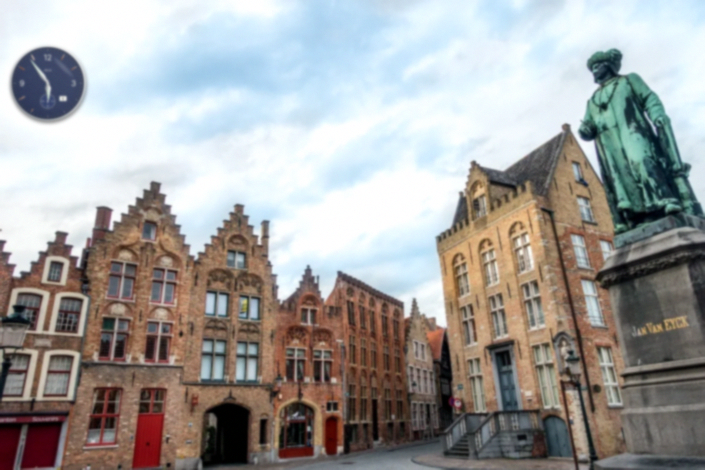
5:54
